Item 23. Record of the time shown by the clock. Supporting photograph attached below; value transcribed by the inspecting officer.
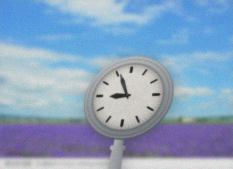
8:56
